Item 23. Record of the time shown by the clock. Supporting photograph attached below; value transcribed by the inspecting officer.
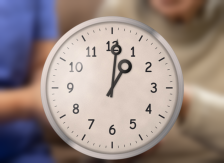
1:01
